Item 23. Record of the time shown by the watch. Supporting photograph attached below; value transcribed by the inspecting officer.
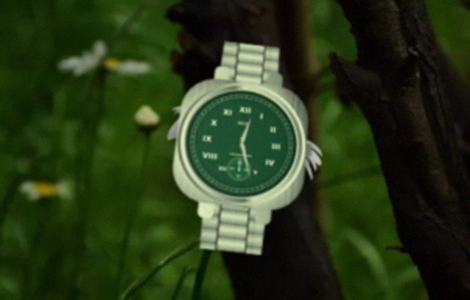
12:27
